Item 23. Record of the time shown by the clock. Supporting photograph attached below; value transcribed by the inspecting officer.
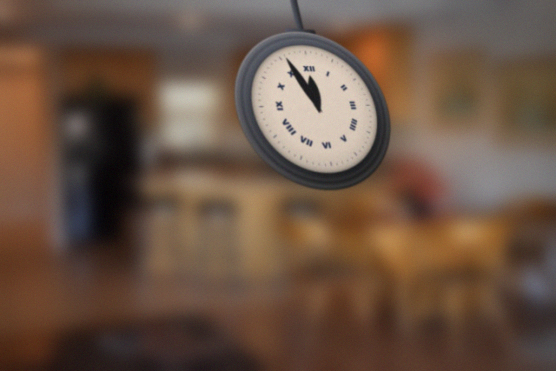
11:56
